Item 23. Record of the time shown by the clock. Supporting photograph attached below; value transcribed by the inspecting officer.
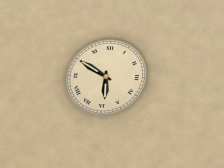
5:50
